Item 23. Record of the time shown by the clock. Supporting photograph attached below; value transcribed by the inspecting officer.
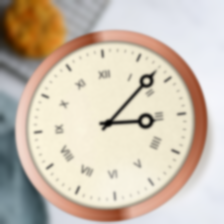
3:08
